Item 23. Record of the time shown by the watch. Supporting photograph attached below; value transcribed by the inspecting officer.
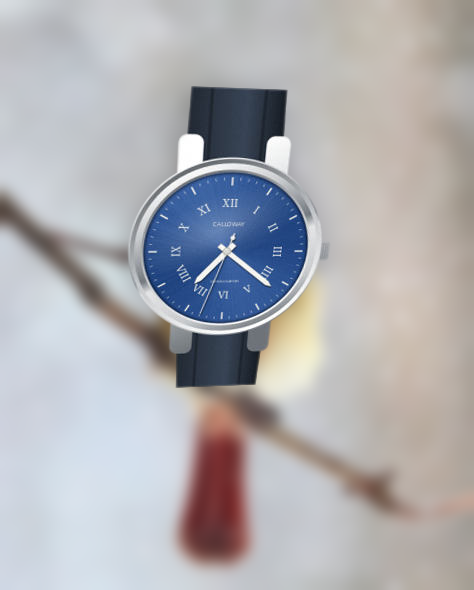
7:21:33
